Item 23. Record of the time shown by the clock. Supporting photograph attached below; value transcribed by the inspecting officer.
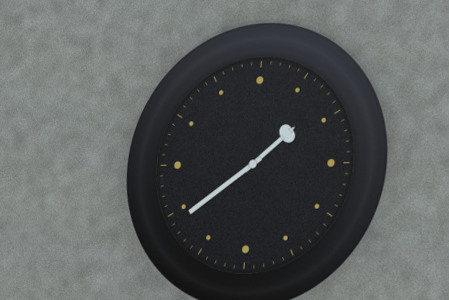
1:39
